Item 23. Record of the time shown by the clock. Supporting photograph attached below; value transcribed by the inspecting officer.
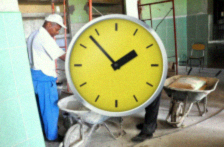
1:53
